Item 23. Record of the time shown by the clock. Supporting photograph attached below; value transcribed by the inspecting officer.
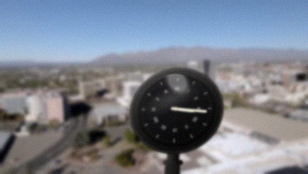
3:16
